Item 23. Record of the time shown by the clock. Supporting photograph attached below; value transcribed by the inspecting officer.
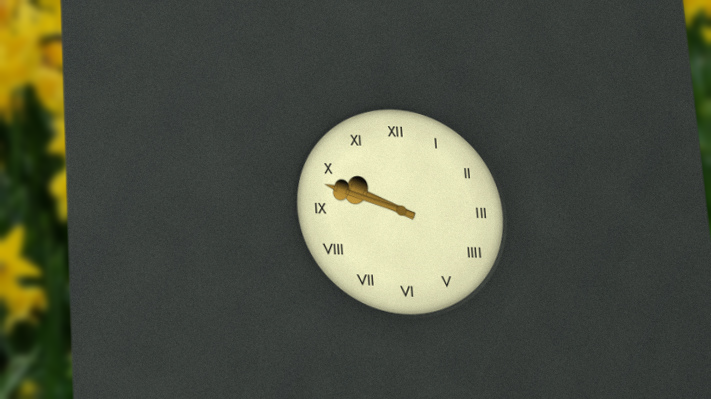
9:48
